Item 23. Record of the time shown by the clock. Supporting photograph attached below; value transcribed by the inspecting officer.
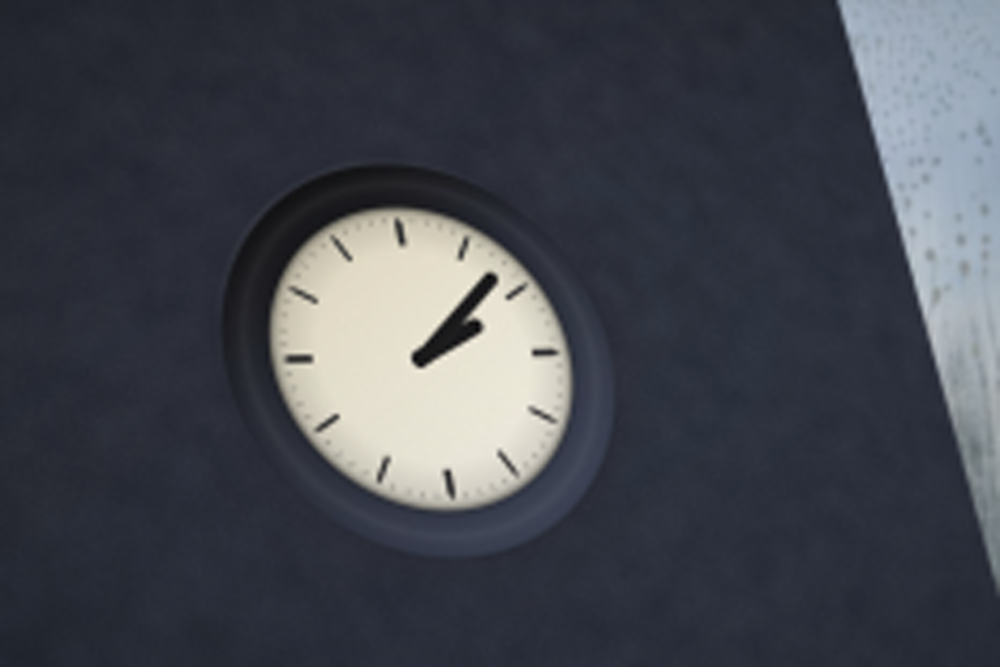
2:08
